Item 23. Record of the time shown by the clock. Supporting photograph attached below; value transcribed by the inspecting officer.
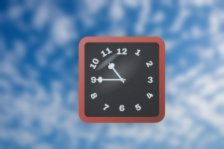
10:45
